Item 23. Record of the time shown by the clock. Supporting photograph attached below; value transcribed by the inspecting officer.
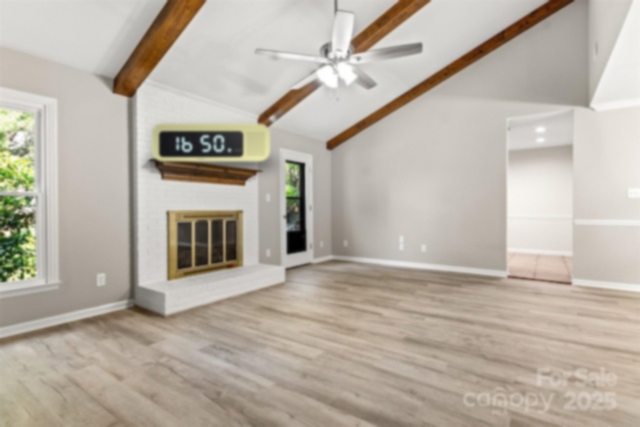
16:50
